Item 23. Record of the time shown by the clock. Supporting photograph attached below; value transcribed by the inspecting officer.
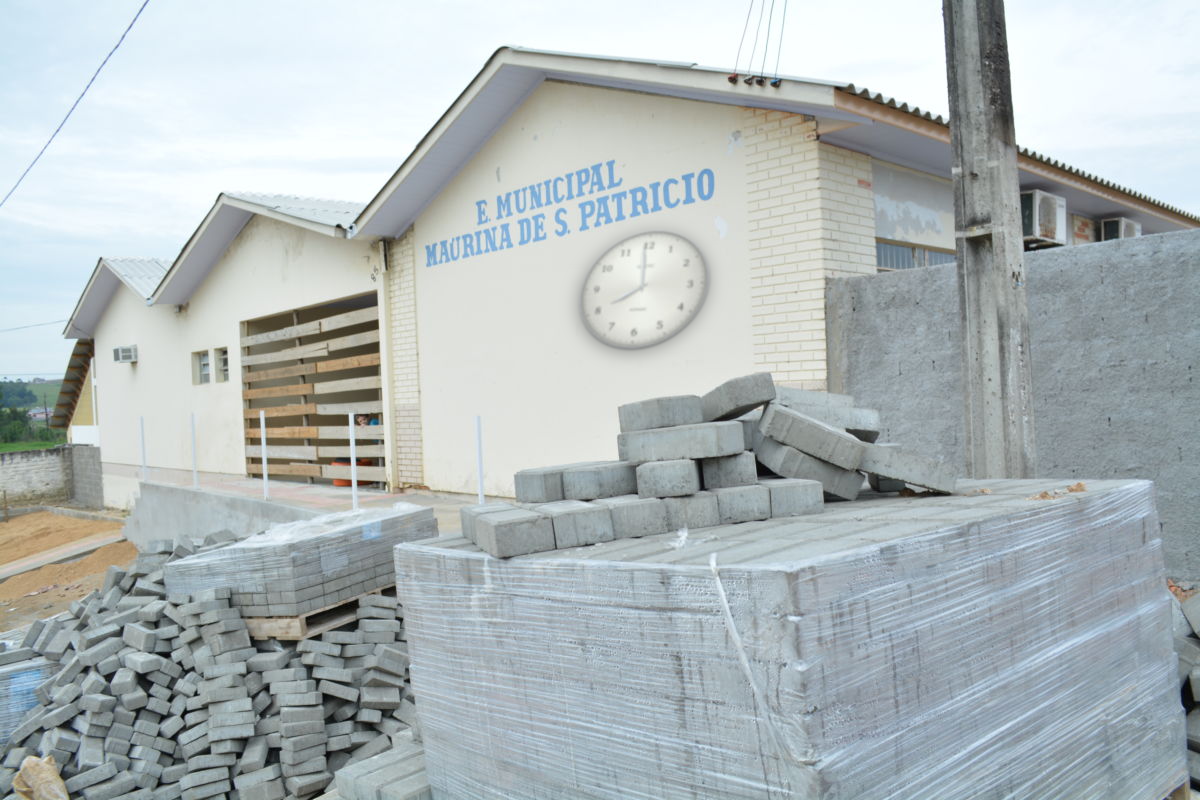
7:59
